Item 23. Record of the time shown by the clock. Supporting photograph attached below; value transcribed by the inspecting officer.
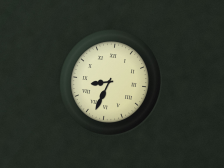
8:33
